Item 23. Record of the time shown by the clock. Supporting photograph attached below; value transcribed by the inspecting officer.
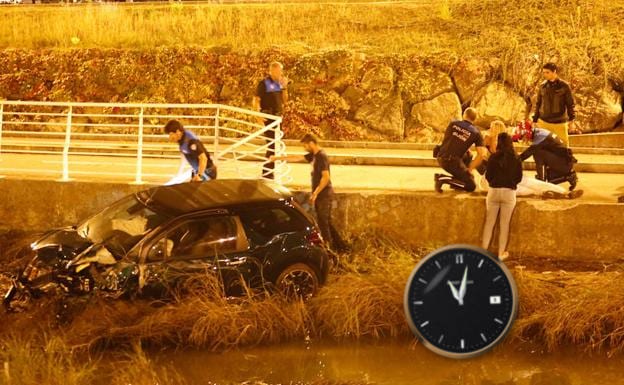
11:02
